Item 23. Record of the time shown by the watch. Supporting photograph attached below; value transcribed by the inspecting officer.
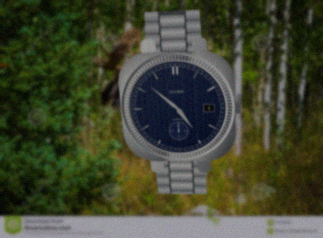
4:52
